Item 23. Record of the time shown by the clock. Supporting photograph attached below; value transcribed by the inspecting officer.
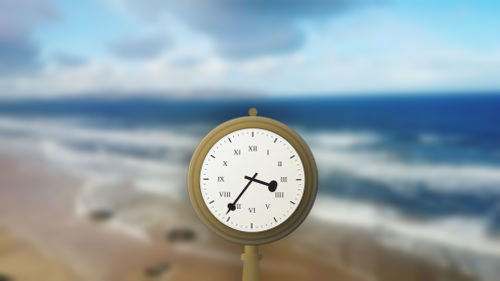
3:36
